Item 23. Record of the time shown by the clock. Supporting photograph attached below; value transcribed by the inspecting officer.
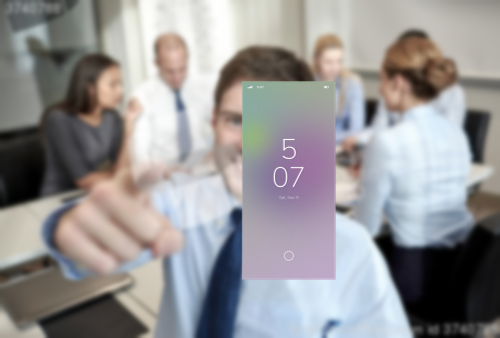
5:07
